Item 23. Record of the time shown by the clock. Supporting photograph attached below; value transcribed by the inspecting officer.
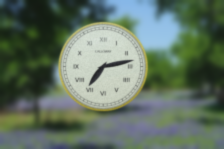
7:13
